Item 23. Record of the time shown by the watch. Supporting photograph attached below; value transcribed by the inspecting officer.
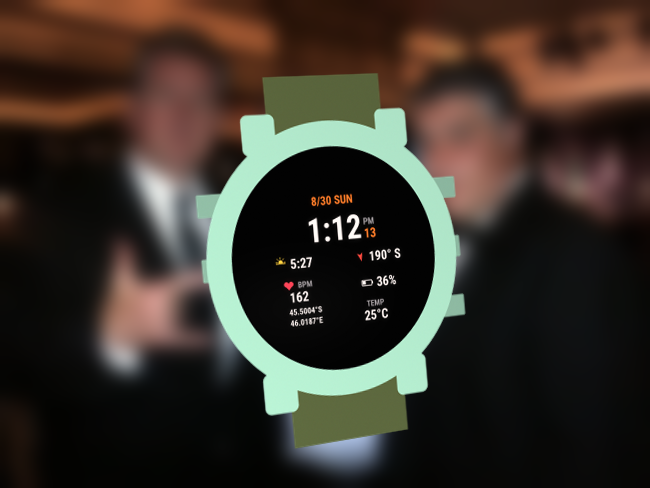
1:12:13
